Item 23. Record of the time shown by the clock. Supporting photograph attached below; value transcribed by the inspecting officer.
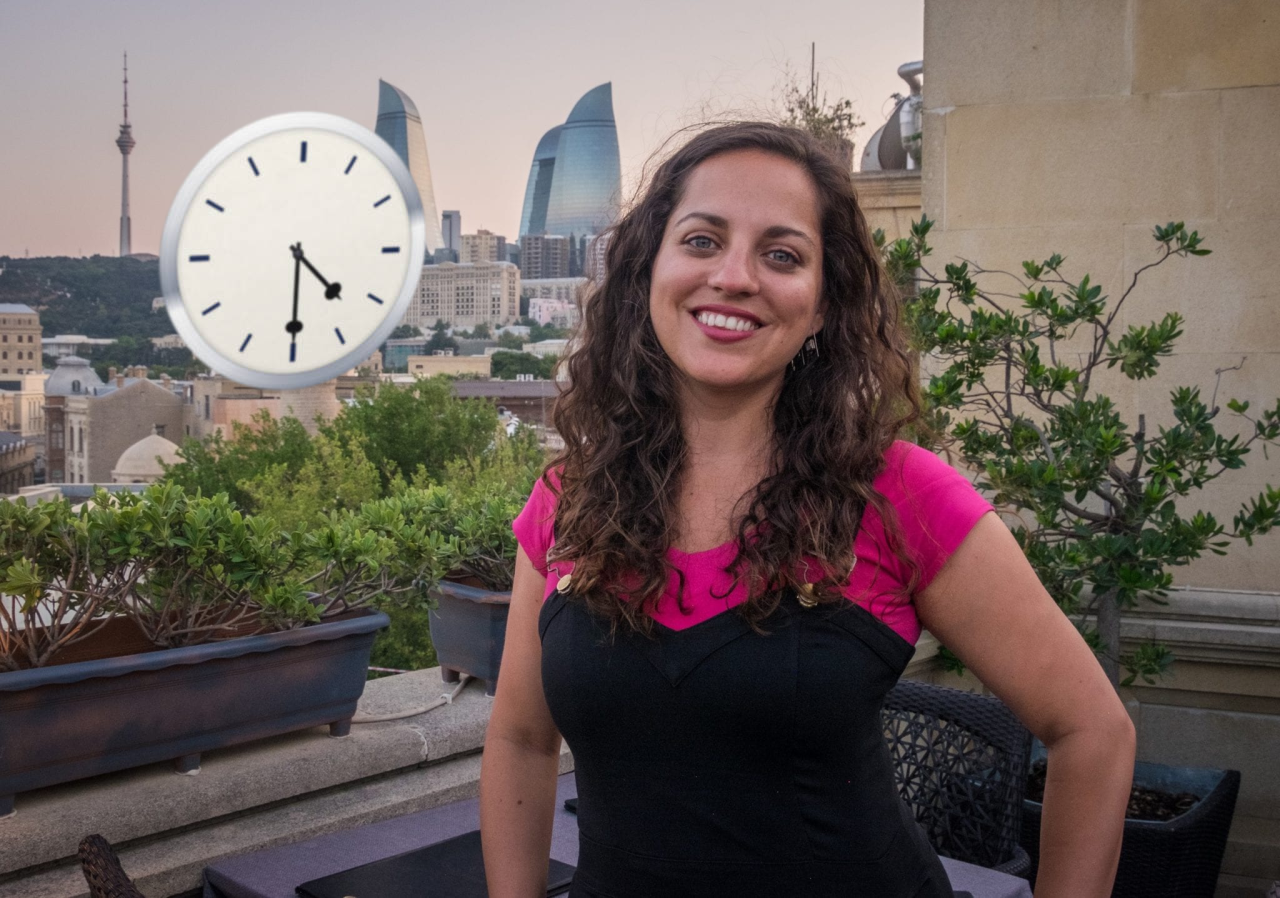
4:30
